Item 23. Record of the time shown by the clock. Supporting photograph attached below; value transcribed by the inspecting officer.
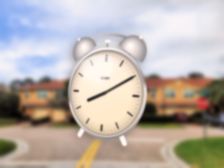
8:10
